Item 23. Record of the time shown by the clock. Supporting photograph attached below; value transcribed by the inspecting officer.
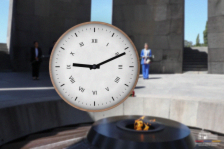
9:11
